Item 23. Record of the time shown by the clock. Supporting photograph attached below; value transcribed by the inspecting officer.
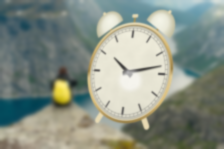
10:13
